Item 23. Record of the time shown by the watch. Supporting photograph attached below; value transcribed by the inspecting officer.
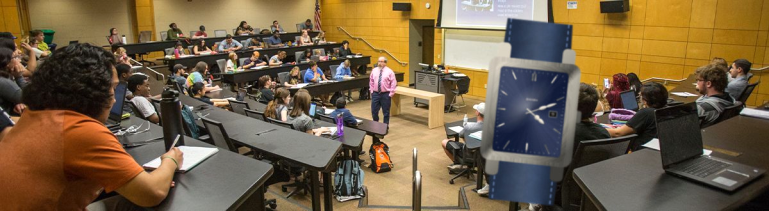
4:11
